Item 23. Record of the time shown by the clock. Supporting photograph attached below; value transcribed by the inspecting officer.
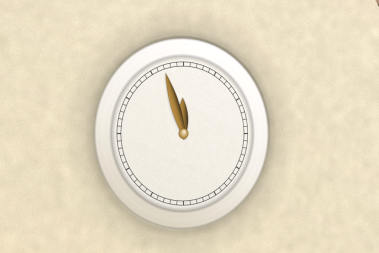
11:57
